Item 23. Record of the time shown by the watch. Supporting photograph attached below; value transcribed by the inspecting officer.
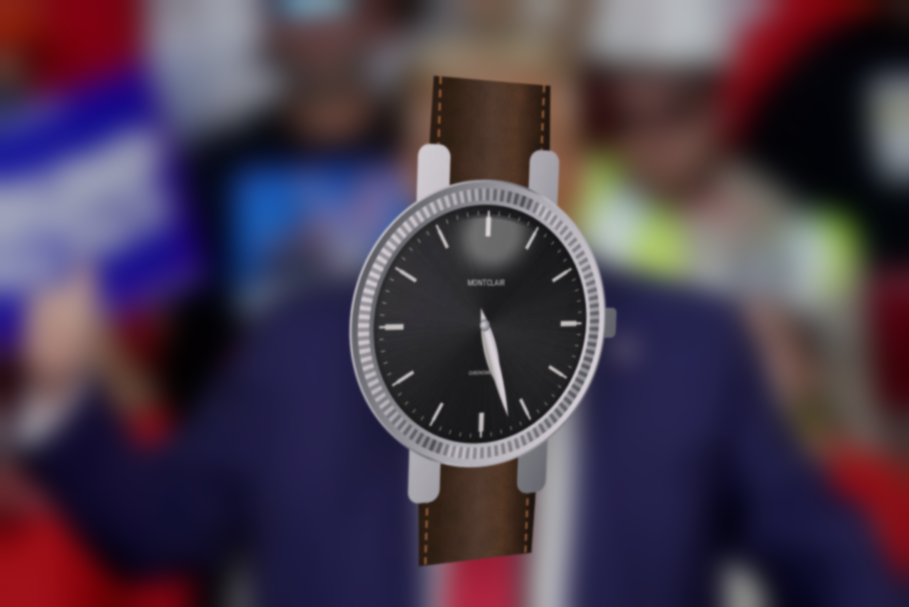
5:27
